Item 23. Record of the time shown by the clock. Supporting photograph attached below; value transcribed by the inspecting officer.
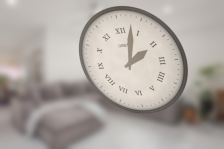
2:03
